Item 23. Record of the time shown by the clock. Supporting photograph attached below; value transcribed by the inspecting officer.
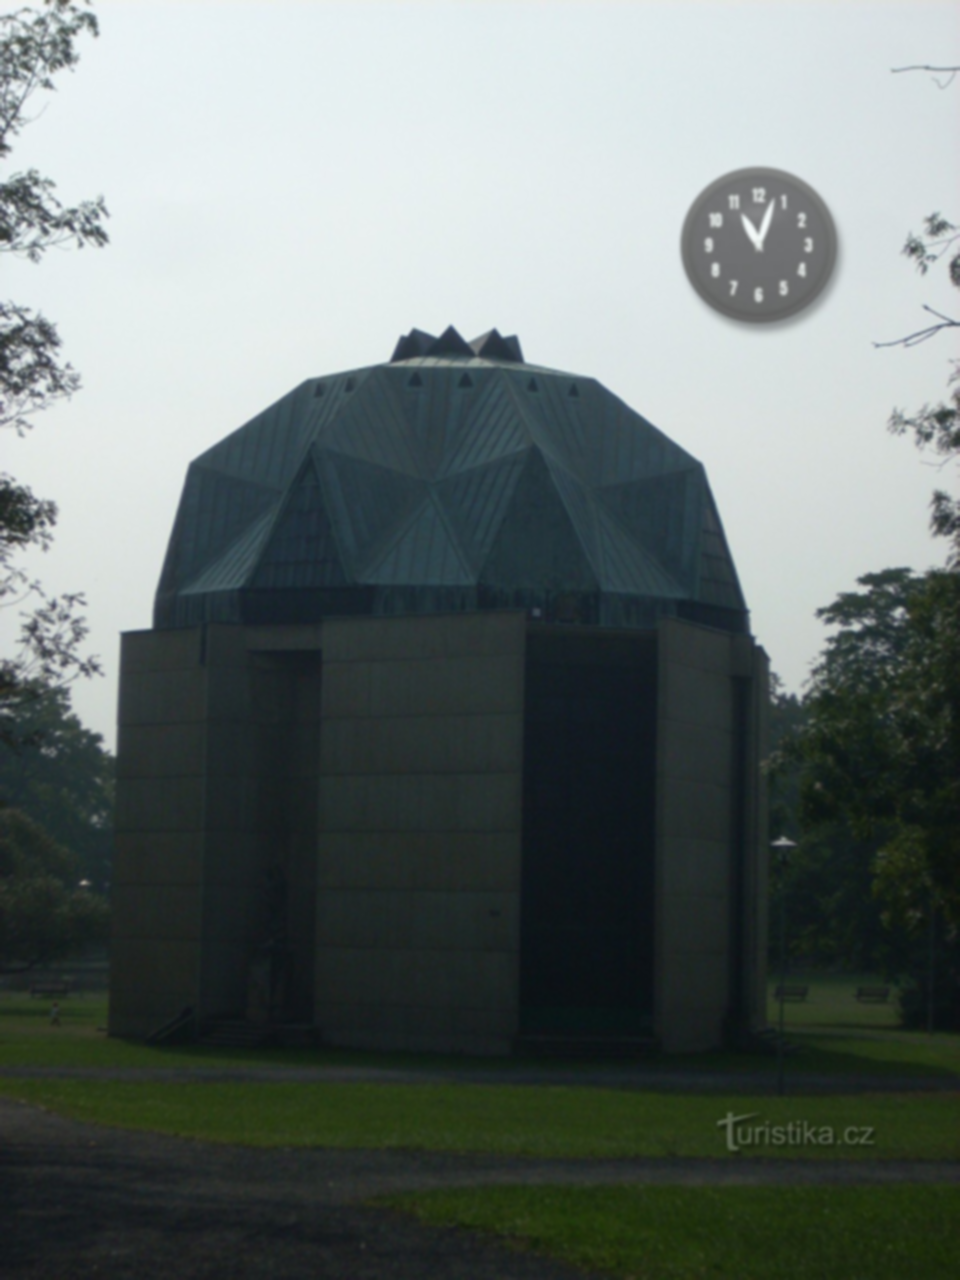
11:03
